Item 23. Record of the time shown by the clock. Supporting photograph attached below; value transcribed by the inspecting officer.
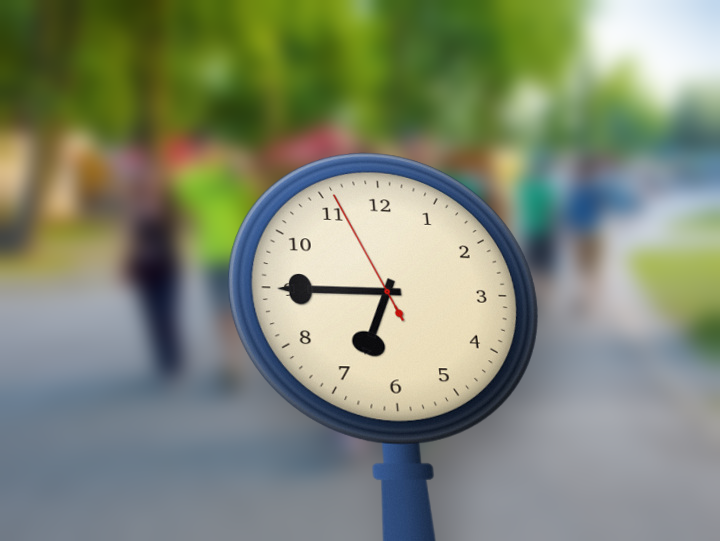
6:44:56
